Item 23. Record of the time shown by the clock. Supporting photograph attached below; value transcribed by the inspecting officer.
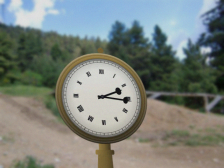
2:16
